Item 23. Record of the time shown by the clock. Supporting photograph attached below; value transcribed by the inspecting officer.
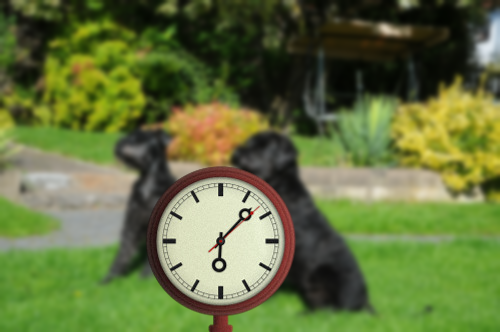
6:07:08
